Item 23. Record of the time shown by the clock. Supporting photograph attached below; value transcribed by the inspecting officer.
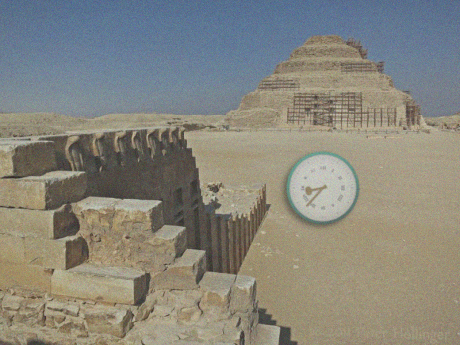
8:37
